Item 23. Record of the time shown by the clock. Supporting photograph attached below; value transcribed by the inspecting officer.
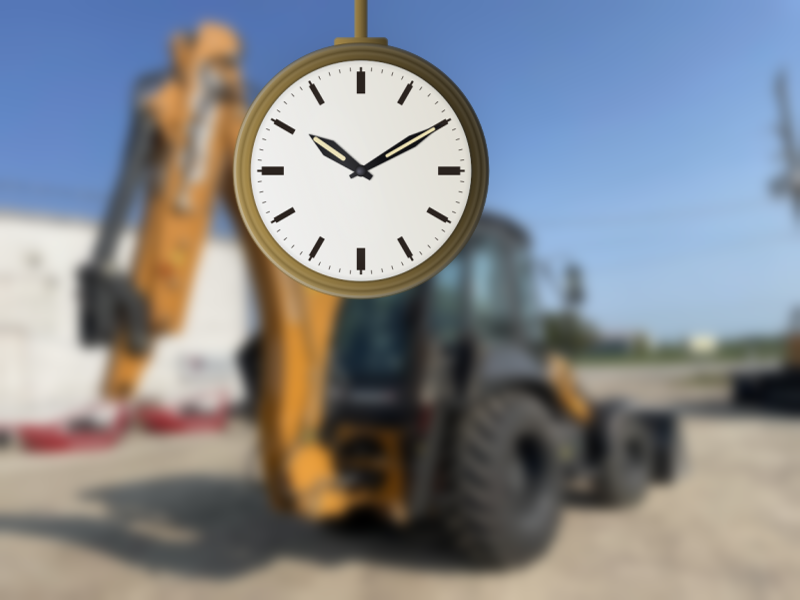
10:10
